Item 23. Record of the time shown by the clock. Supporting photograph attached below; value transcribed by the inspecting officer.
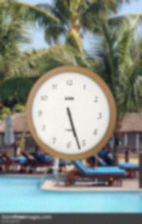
5:27
